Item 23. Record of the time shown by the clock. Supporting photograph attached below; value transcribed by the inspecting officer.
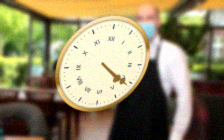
4:21
